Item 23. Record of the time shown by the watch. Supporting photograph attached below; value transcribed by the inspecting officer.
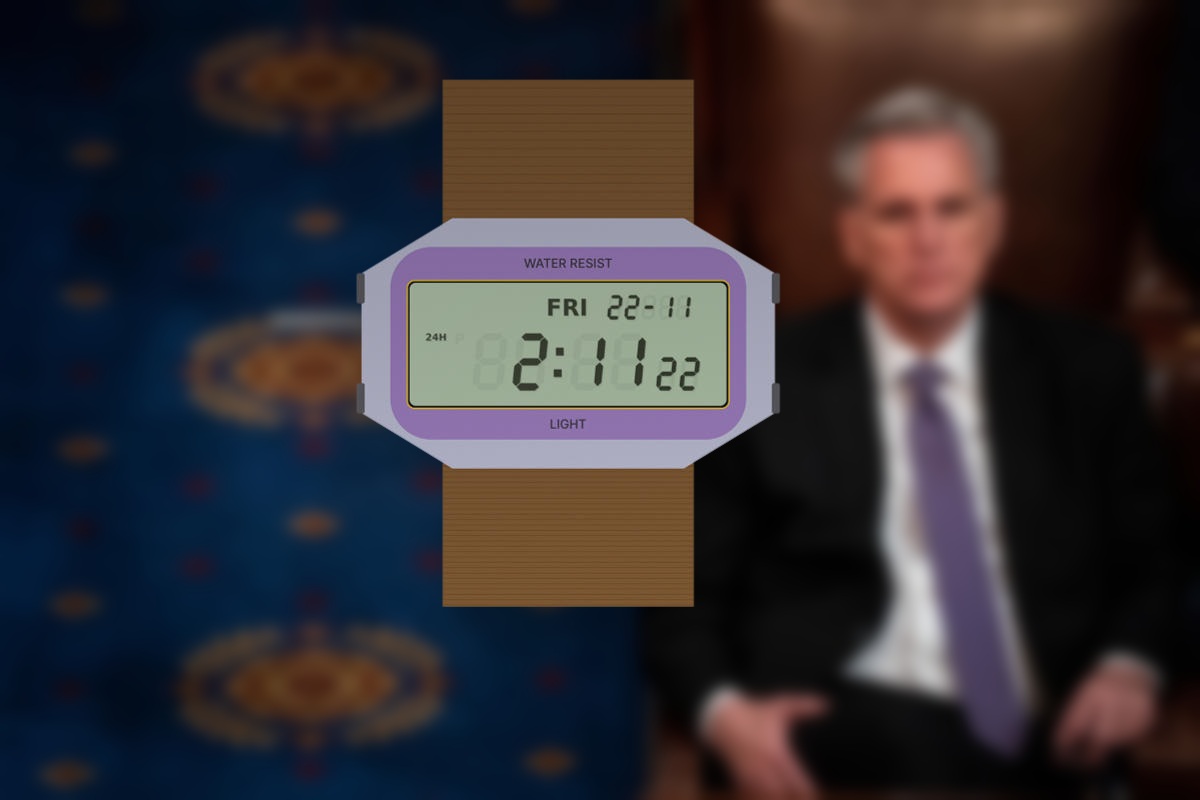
2:11:22
